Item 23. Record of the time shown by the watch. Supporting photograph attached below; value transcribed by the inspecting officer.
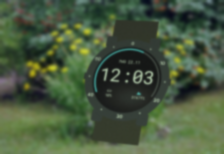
12:03
